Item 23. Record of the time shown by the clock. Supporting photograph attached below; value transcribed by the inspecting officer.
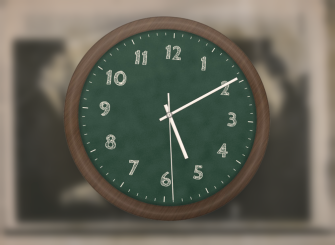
5:09:29
